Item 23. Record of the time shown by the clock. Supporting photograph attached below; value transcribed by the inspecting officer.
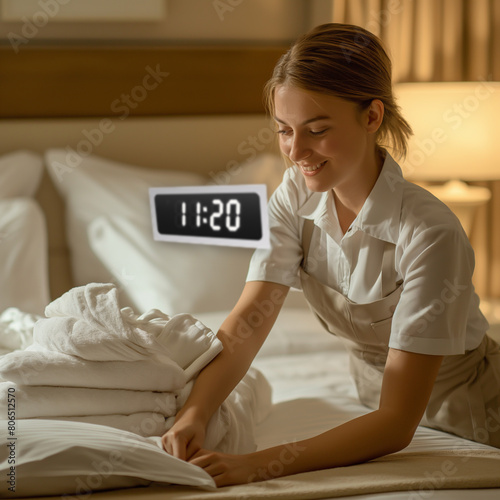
11:20
